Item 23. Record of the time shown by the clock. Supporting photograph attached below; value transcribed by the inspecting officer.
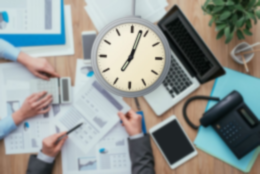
7:03
